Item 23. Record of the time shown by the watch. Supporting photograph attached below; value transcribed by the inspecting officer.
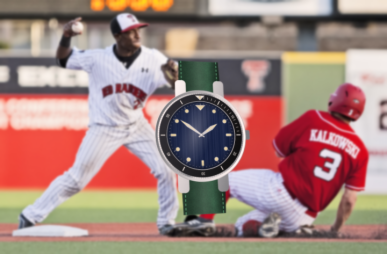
1:51
